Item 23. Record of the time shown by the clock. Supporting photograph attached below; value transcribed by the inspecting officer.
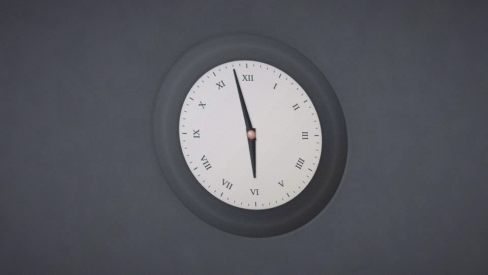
5:58
